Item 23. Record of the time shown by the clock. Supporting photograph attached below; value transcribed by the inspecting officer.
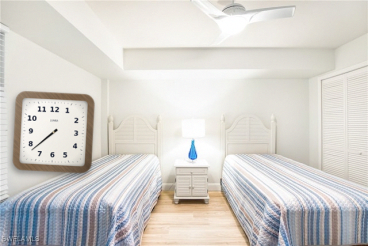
7:38
